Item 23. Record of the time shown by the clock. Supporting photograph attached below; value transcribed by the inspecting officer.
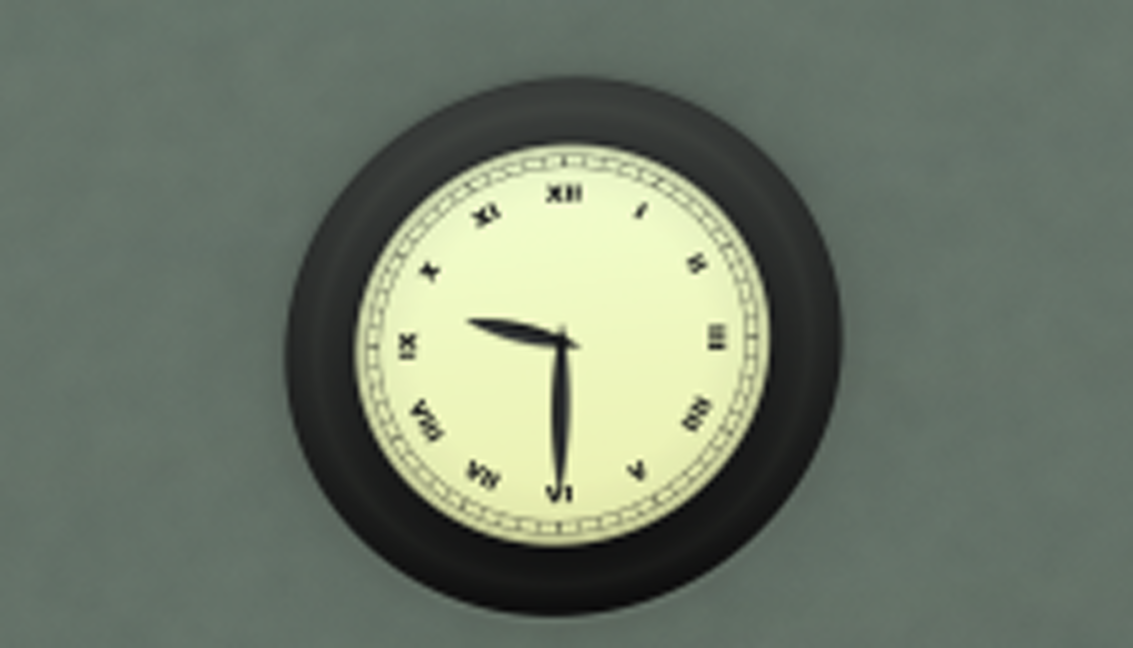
9:30
